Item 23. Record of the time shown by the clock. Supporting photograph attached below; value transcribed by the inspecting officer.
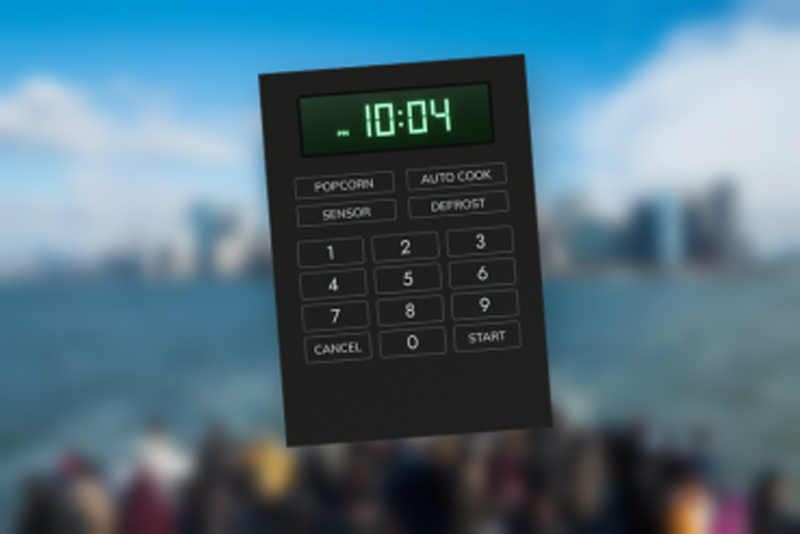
10:04
